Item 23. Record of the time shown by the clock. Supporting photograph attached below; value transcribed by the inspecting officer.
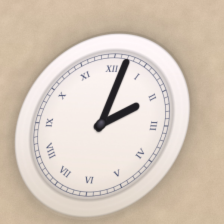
2:02
